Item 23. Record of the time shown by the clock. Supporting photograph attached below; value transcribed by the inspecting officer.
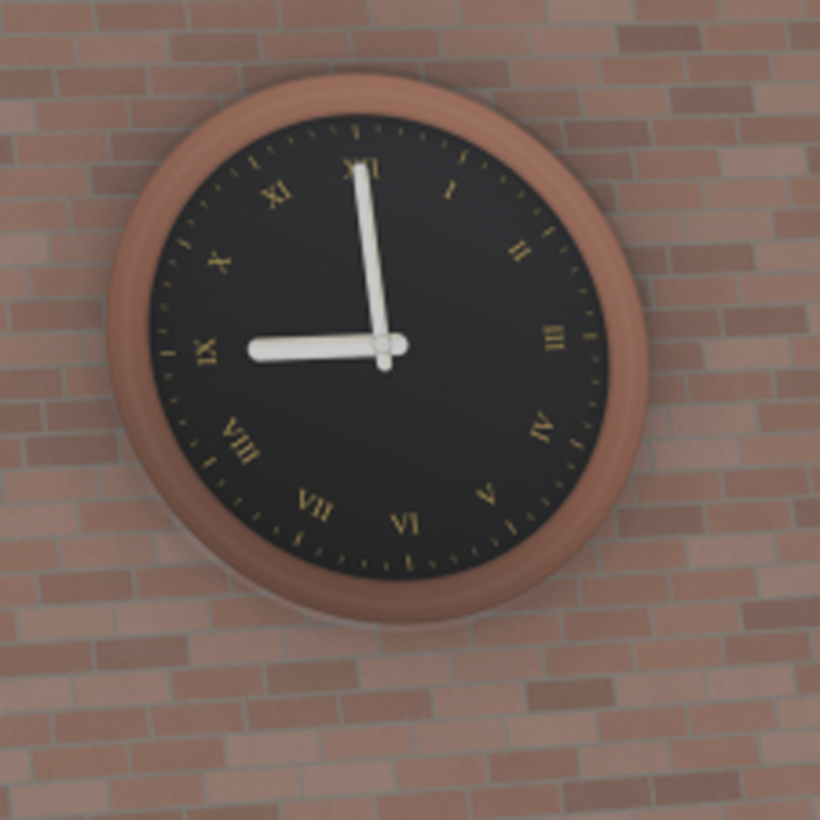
9:00
